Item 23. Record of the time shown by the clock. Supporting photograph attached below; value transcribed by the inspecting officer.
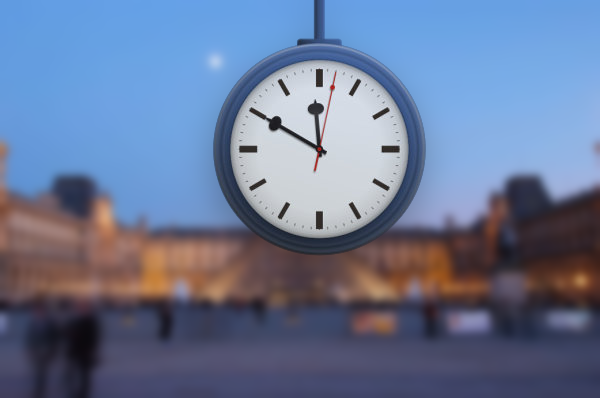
11:50:02
